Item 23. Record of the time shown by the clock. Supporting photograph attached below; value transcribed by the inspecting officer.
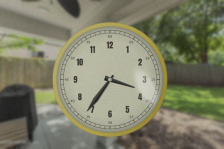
3:36
